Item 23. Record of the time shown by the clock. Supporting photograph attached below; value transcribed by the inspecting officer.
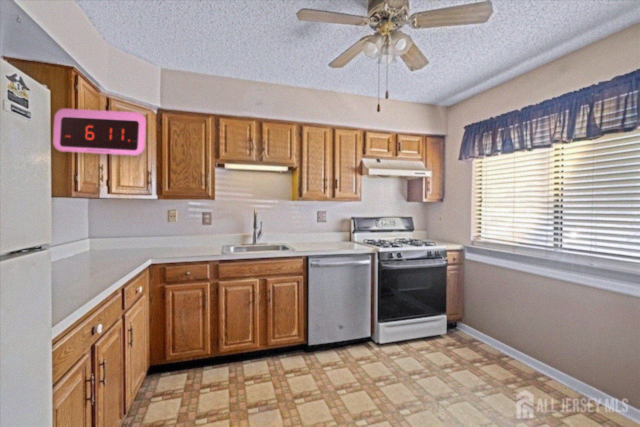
6:11
